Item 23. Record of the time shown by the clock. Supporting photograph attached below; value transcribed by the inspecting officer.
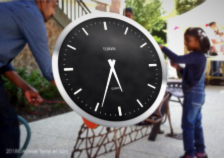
5:34
